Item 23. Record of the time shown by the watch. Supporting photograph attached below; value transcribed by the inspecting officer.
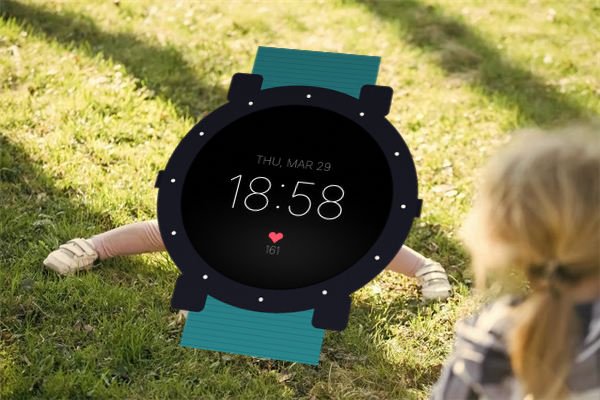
18:58
